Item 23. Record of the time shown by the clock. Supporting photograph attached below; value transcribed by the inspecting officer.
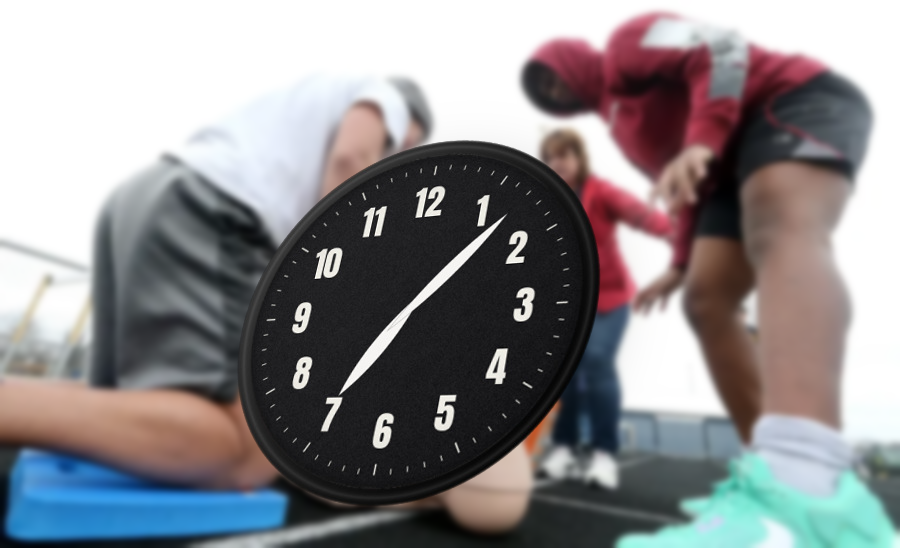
7:07
